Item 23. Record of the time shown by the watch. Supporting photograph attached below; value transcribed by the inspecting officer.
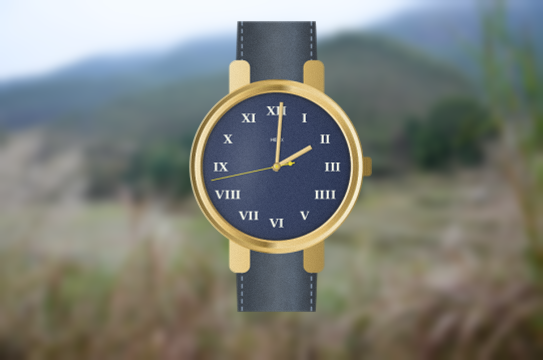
2:00:43
